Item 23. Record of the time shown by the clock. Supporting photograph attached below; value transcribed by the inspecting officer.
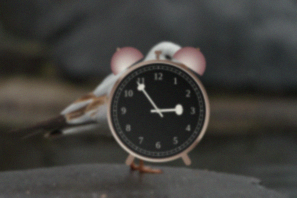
2:54
